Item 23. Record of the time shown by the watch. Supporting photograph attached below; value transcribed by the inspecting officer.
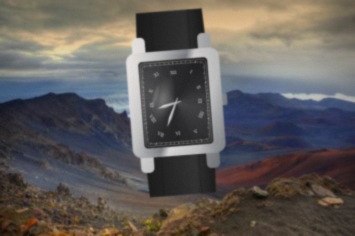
8:34
